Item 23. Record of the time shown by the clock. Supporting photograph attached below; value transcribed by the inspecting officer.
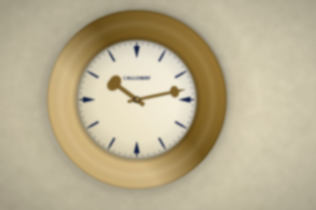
10:13
